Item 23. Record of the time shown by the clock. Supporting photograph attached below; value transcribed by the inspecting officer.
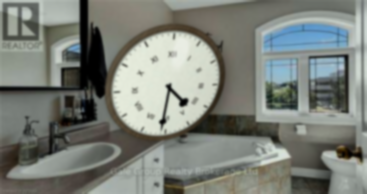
4:31
